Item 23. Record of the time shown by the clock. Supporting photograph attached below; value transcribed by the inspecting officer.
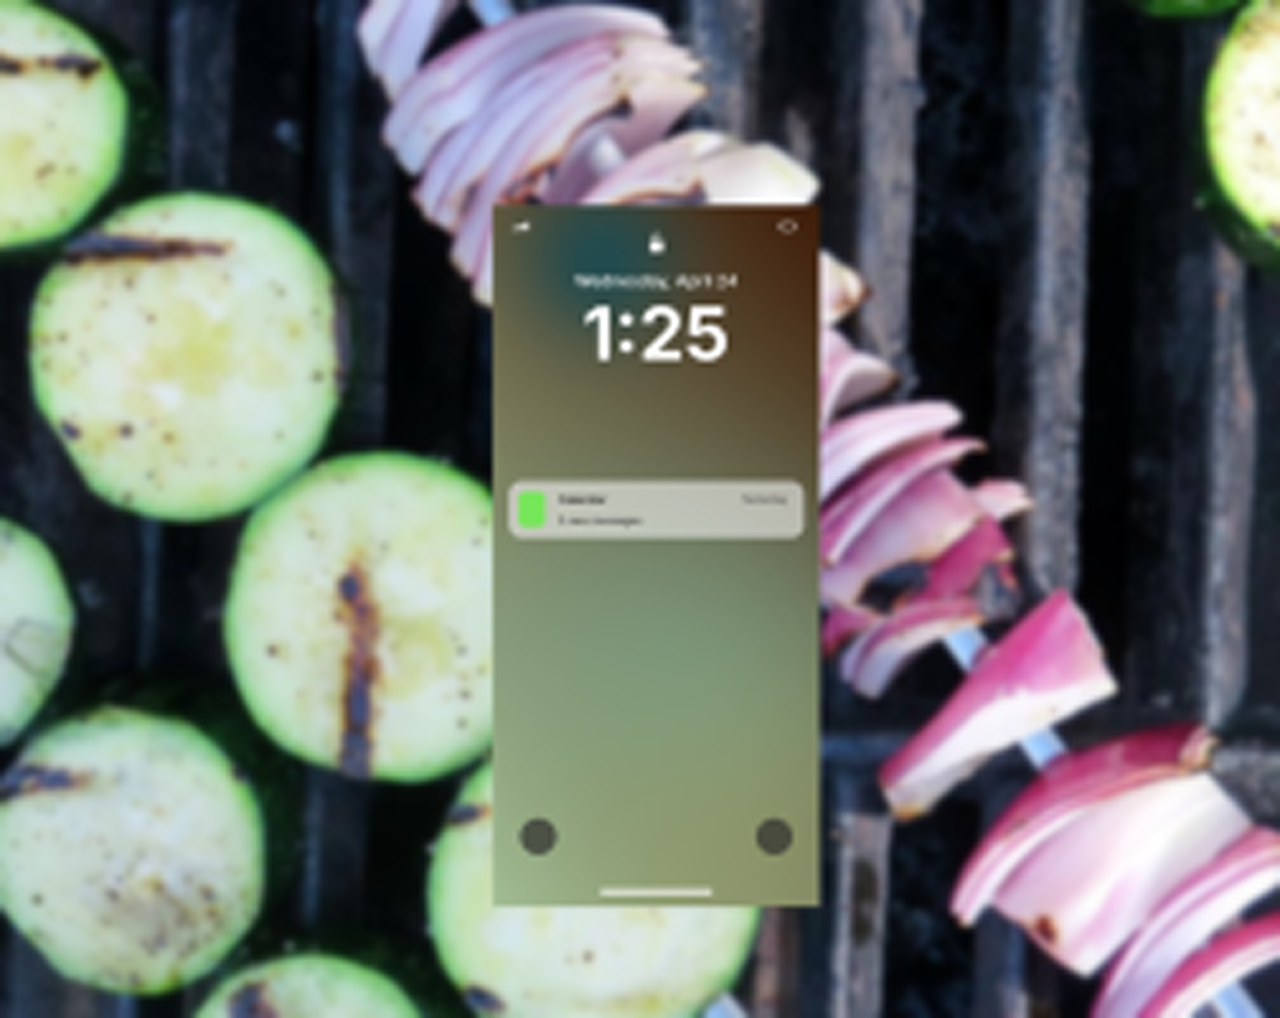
1:25
